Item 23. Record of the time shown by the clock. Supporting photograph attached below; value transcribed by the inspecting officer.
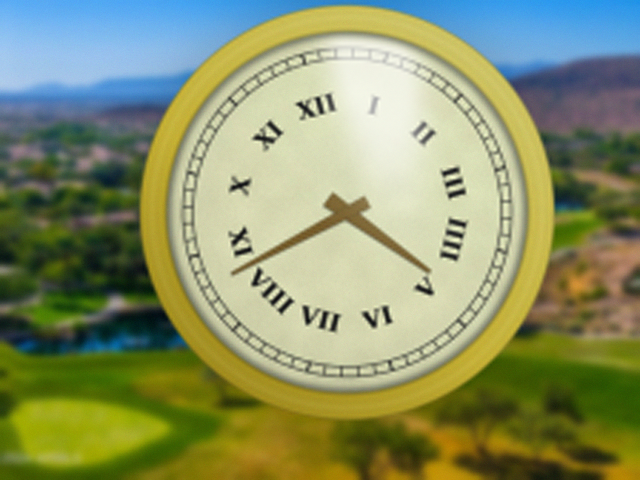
4:43
